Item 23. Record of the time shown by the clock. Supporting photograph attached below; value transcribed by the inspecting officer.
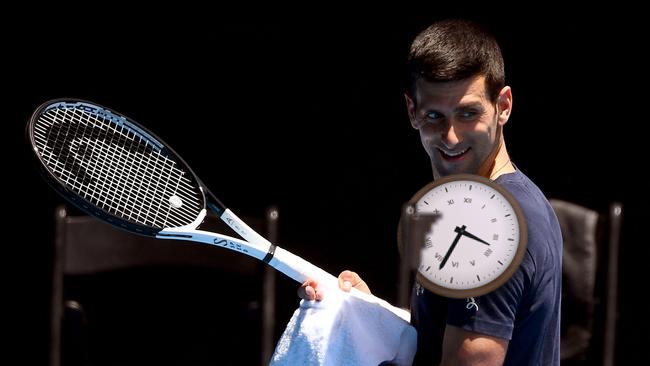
3:33
